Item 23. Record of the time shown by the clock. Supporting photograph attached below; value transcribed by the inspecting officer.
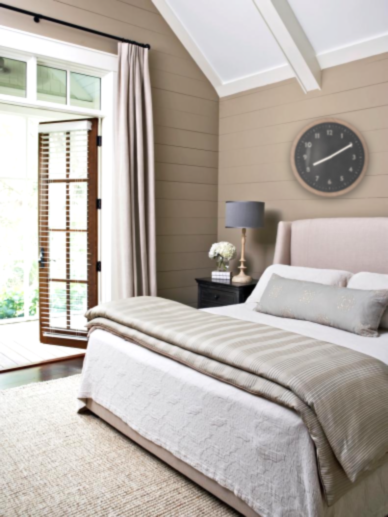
8:10
